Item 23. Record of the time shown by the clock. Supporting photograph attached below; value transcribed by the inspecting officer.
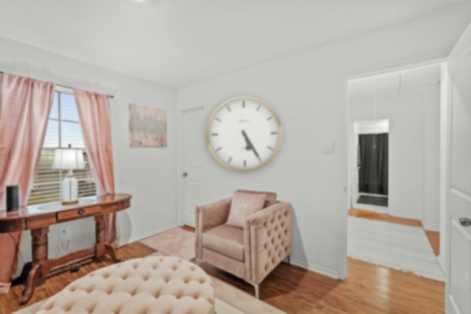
5:25
